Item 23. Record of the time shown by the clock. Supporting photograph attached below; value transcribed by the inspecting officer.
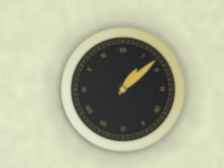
1:08
